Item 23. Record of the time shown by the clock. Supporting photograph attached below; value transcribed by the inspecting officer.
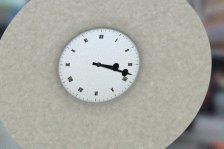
3:18
